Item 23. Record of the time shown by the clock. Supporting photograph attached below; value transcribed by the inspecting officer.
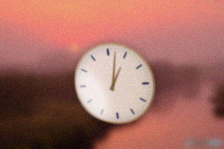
1:02
